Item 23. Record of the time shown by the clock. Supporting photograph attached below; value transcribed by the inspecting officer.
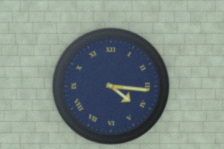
4:16
